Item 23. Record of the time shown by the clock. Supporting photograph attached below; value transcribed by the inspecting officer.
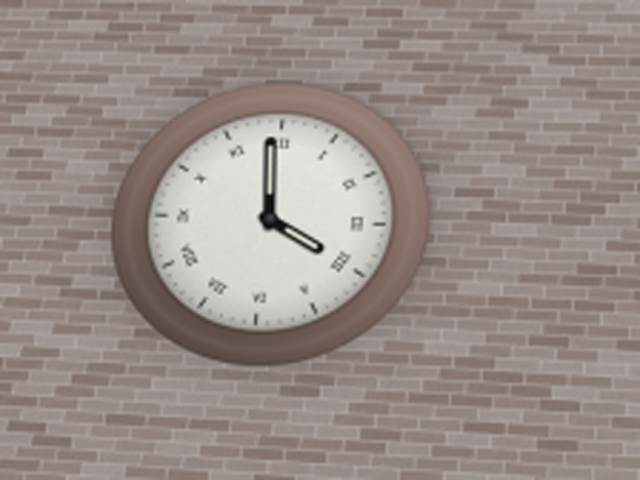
3:59
